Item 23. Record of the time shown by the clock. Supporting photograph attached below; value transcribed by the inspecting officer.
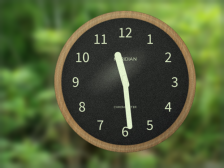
11:29
